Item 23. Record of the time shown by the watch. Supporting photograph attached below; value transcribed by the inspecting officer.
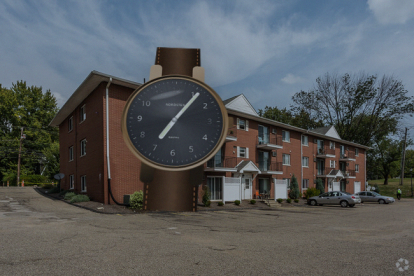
7:06
